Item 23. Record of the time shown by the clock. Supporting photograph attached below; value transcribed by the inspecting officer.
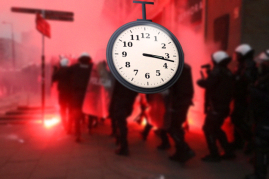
3:17
